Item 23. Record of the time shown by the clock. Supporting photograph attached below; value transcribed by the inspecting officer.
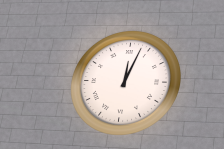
12:03
